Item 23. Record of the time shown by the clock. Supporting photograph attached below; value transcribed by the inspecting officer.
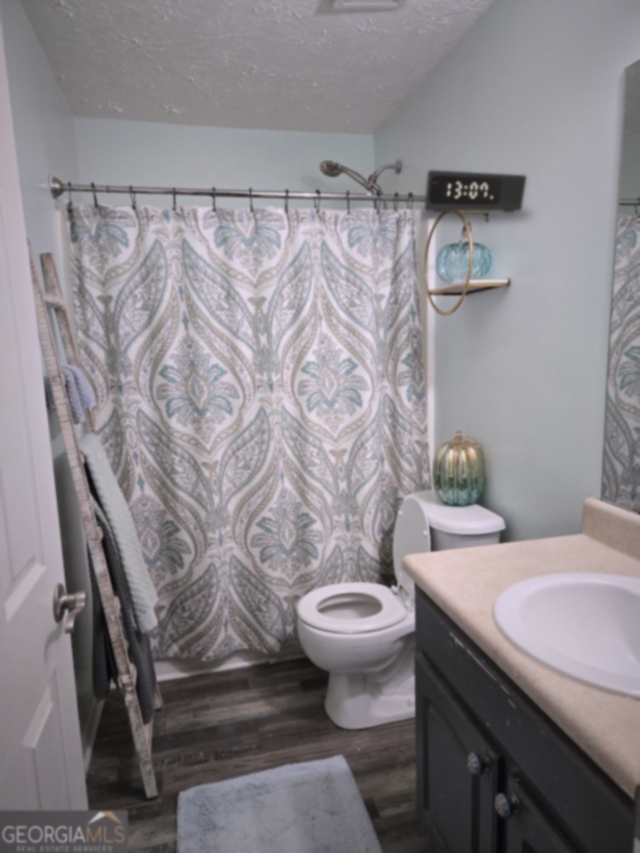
13:07
